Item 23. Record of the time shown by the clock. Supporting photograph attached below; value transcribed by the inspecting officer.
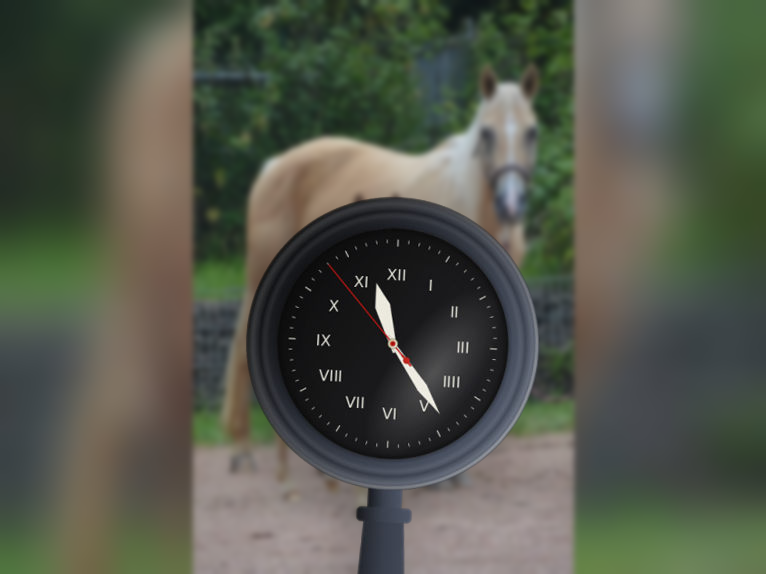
11:23:53
